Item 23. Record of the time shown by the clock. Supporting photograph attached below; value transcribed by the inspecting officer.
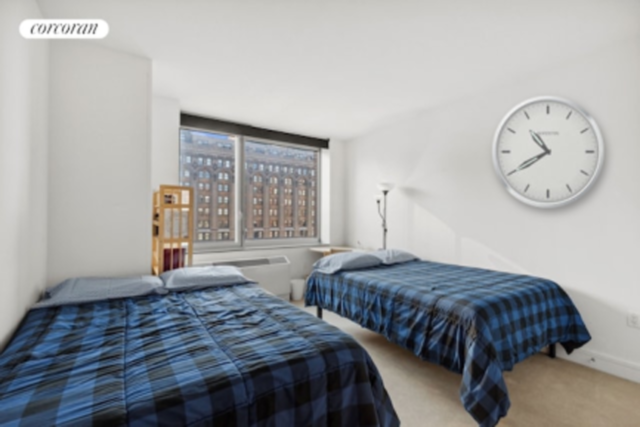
10:40
